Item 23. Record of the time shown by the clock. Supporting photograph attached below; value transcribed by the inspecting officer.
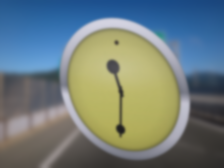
11:31
